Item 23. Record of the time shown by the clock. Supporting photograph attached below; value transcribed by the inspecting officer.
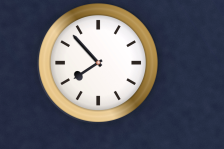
7:53
